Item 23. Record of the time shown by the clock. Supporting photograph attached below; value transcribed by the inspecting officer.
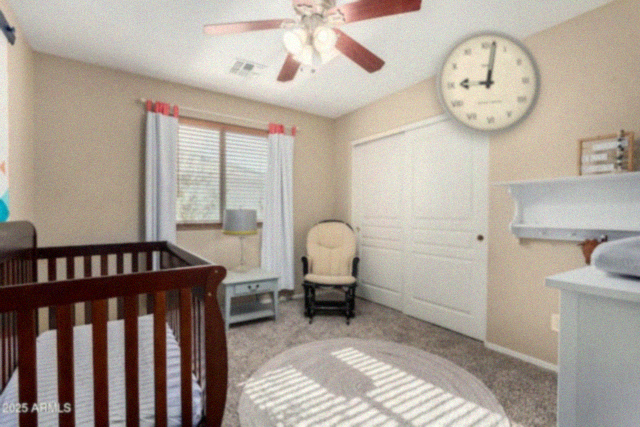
9:02
